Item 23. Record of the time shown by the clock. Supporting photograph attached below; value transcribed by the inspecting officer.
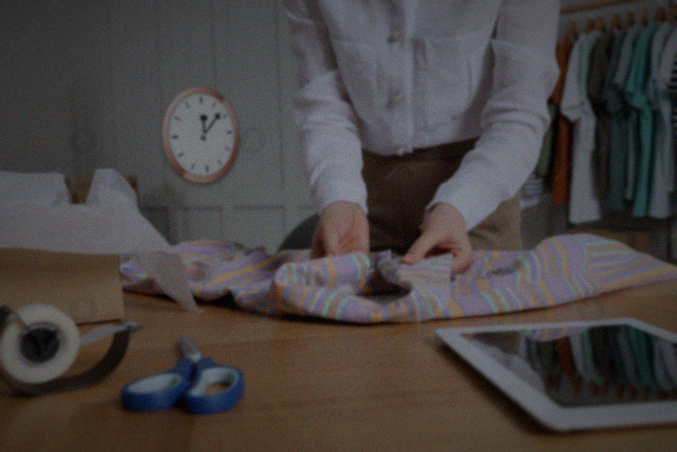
12:08
